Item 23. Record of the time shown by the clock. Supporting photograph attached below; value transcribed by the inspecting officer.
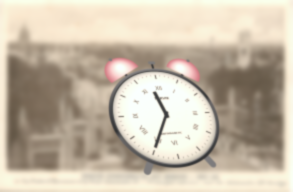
11:35
